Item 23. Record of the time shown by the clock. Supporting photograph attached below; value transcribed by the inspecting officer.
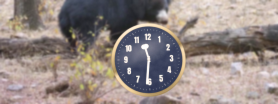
11:31
